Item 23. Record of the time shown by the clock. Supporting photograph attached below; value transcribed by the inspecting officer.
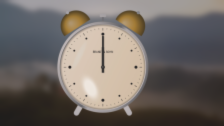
12:00
